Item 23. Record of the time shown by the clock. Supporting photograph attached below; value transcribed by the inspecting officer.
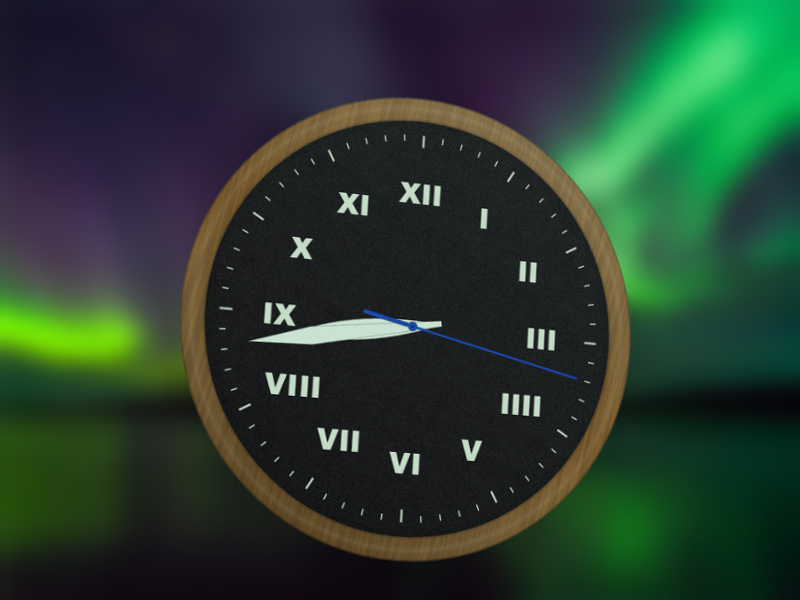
8:43:17
